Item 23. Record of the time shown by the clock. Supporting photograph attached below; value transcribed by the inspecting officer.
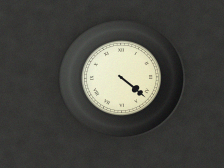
4:22
